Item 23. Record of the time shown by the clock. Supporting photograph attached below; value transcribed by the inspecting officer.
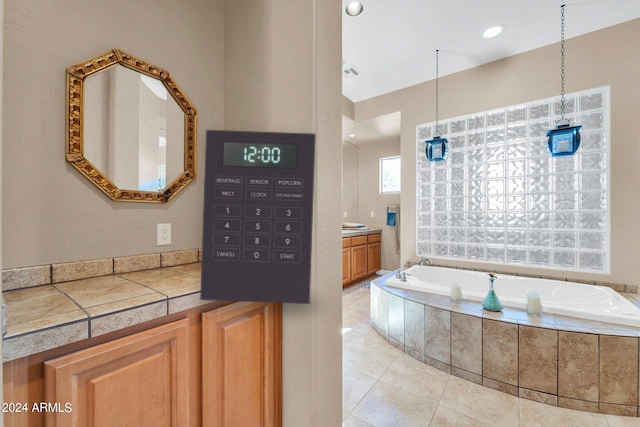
12:00
